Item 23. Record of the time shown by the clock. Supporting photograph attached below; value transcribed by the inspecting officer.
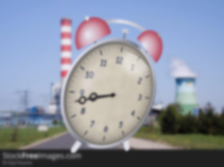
8:43
